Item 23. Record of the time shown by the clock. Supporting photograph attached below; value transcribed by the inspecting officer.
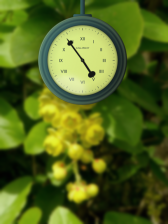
4:54
